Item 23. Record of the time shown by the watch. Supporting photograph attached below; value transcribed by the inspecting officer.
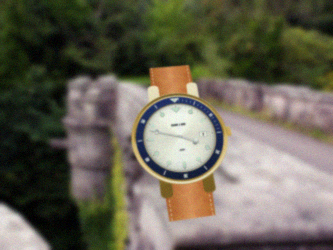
3:48
